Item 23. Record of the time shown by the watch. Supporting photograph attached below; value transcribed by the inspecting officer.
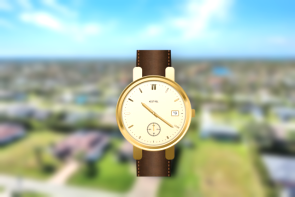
10:21
